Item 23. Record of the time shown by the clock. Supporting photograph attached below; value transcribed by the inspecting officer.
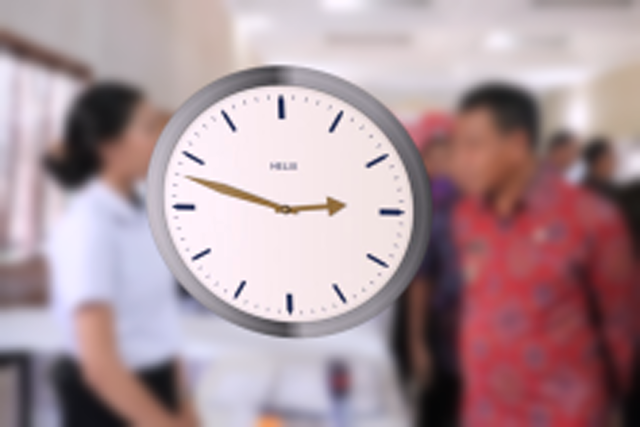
2:48
